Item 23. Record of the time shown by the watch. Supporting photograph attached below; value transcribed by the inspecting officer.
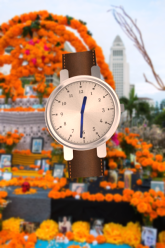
12:31
